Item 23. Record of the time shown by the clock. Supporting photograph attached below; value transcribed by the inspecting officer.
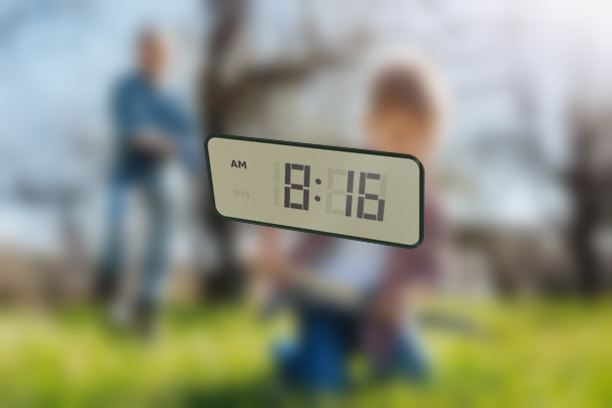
8:16
